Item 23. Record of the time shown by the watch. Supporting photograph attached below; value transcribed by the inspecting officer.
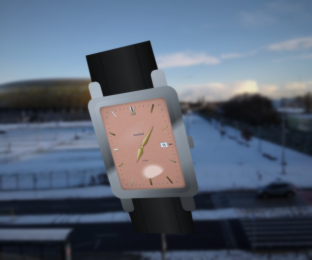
7:07
